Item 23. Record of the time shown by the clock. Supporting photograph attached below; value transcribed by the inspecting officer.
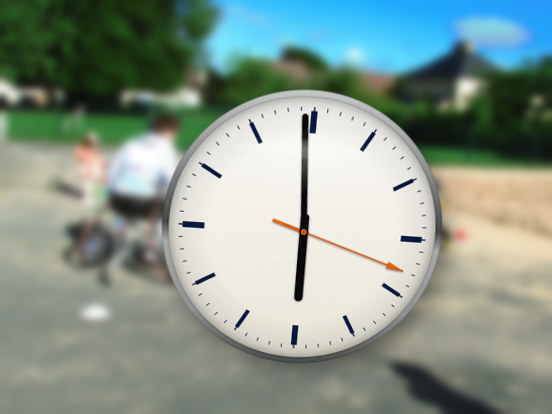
5:59:18
